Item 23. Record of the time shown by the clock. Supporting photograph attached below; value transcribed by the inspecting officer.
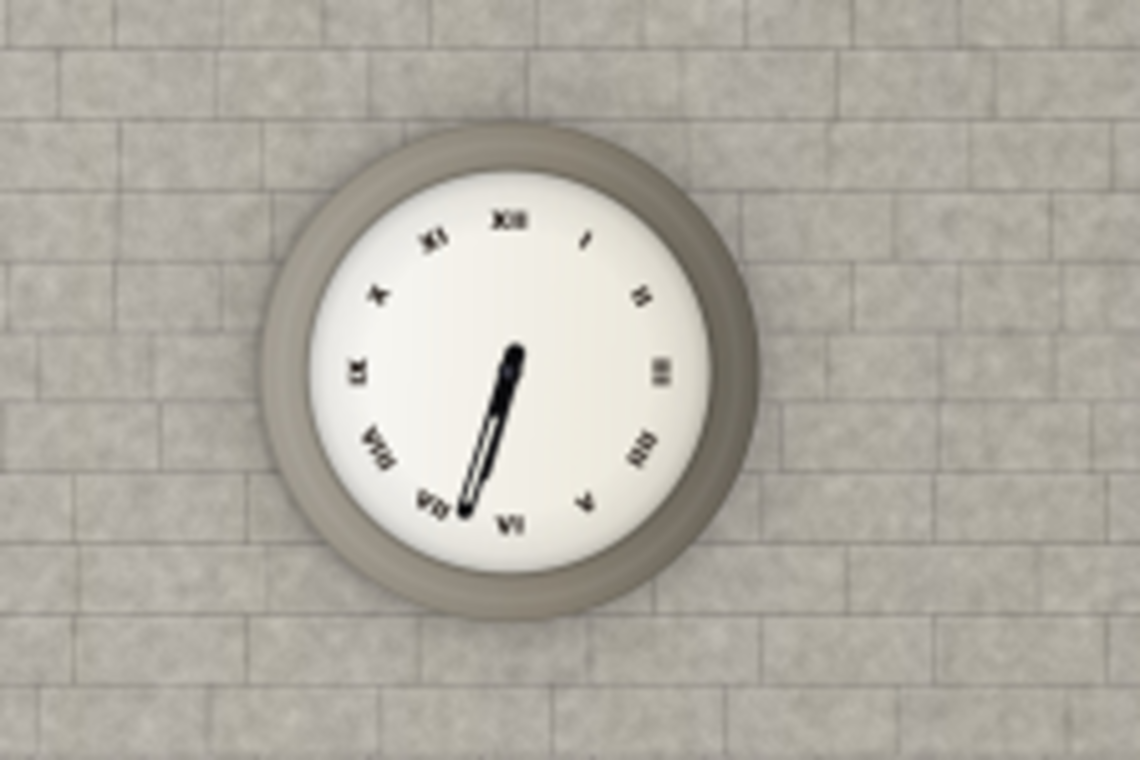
6:33
